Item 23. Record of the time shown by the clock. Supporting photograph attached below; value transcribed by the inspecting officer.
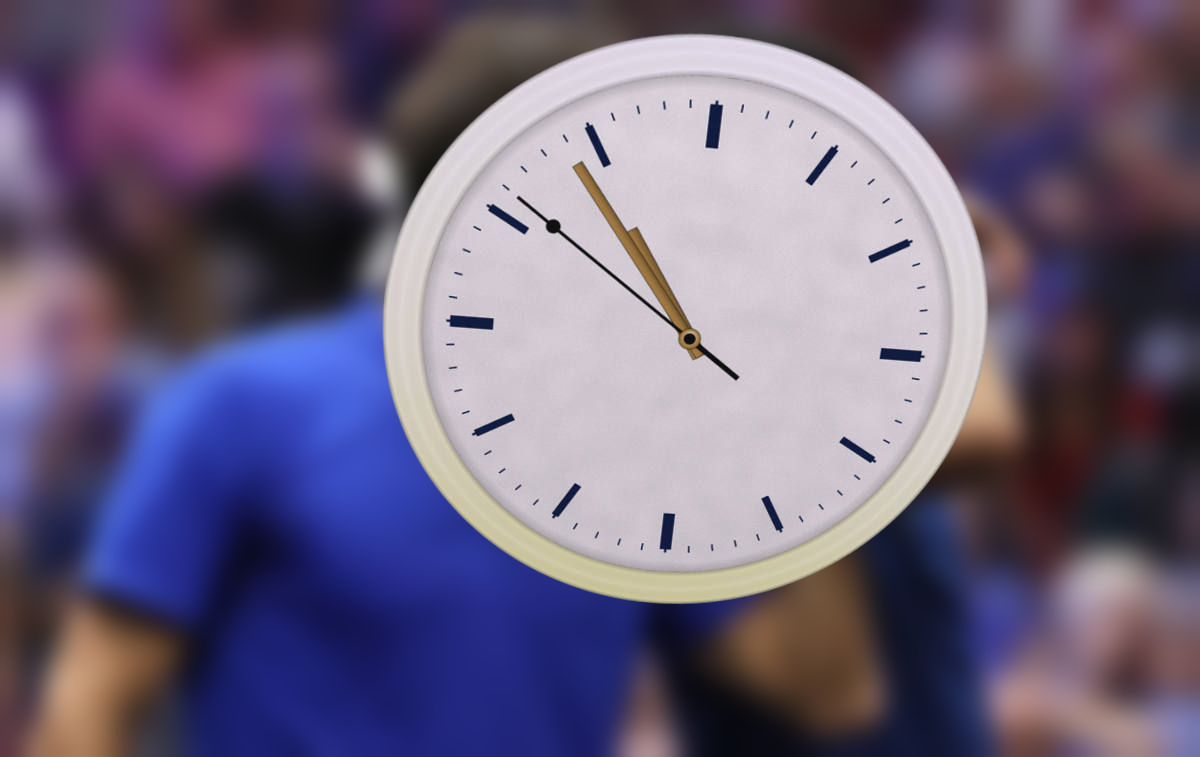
10:53:51
